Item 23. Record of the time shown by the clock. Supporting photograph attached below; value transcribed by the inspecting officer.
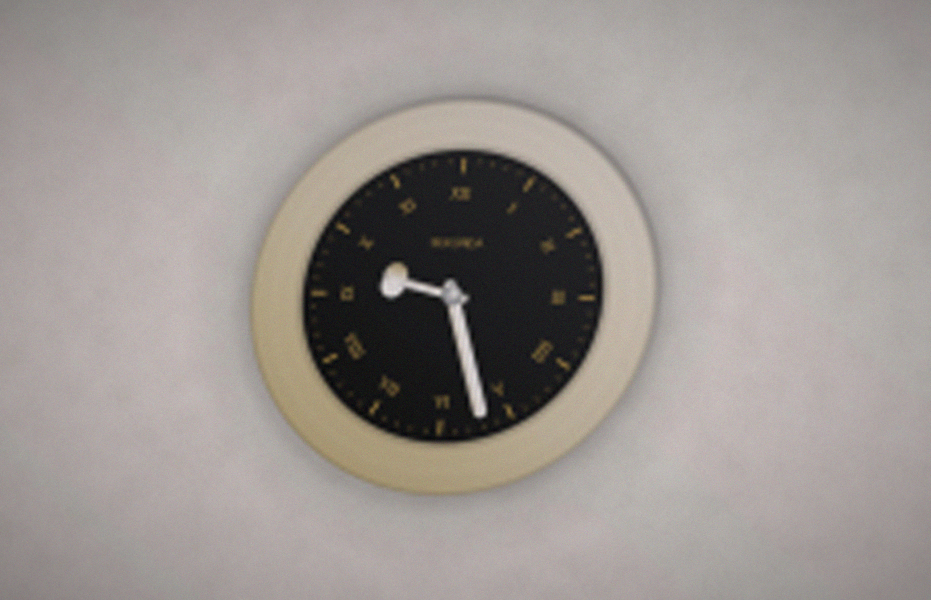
9:27
